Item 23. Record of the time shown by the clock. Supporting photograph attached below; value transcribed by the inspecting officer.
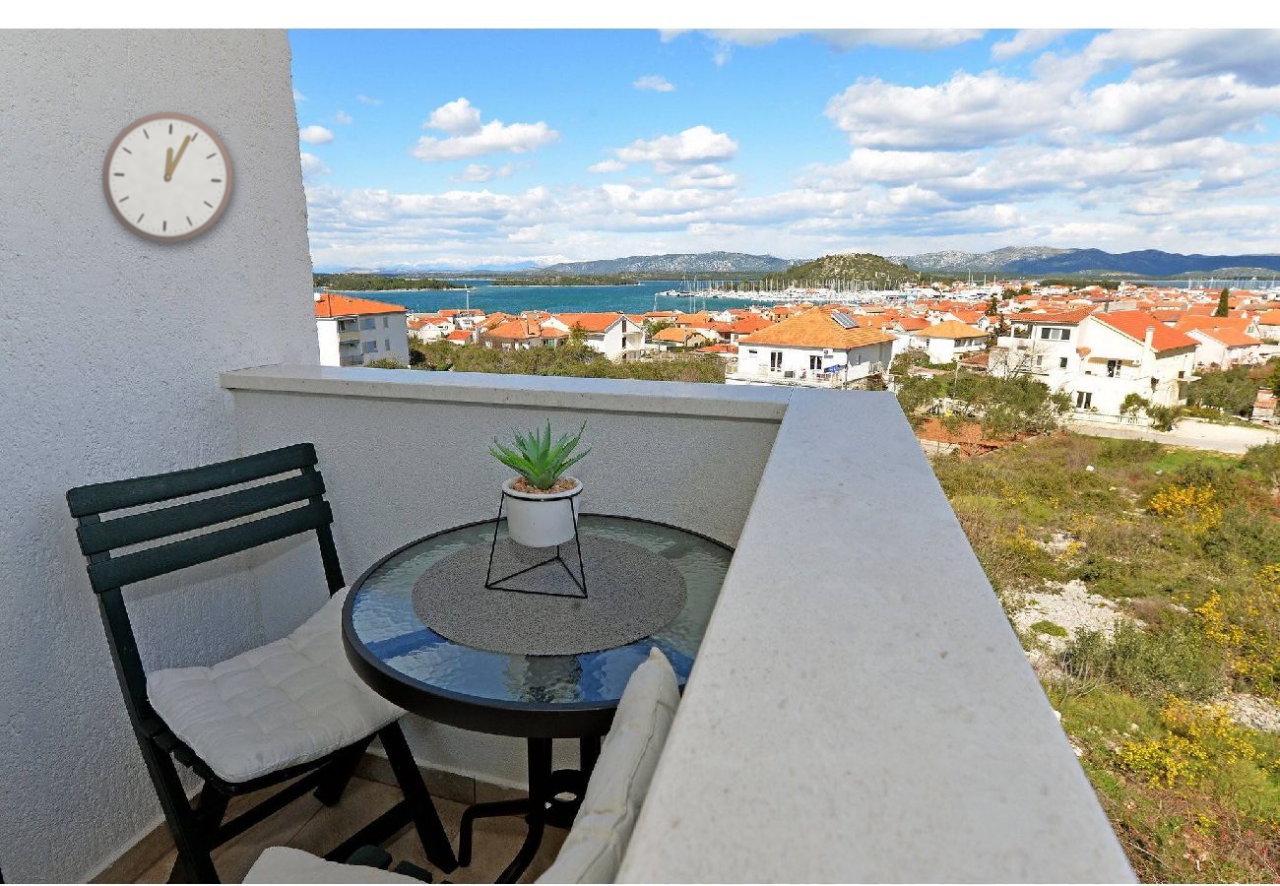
12:04
